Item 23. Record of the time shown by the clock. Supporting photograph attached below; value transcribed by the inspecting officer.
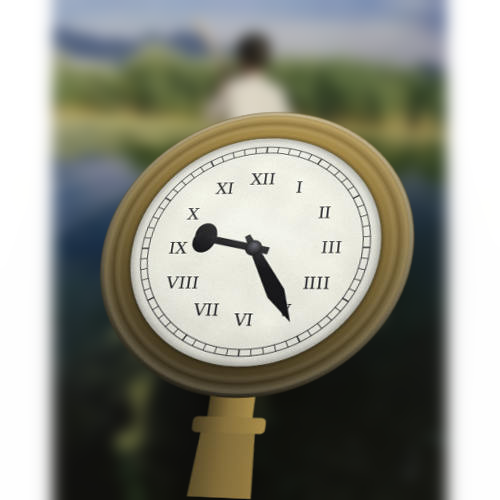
9:25
